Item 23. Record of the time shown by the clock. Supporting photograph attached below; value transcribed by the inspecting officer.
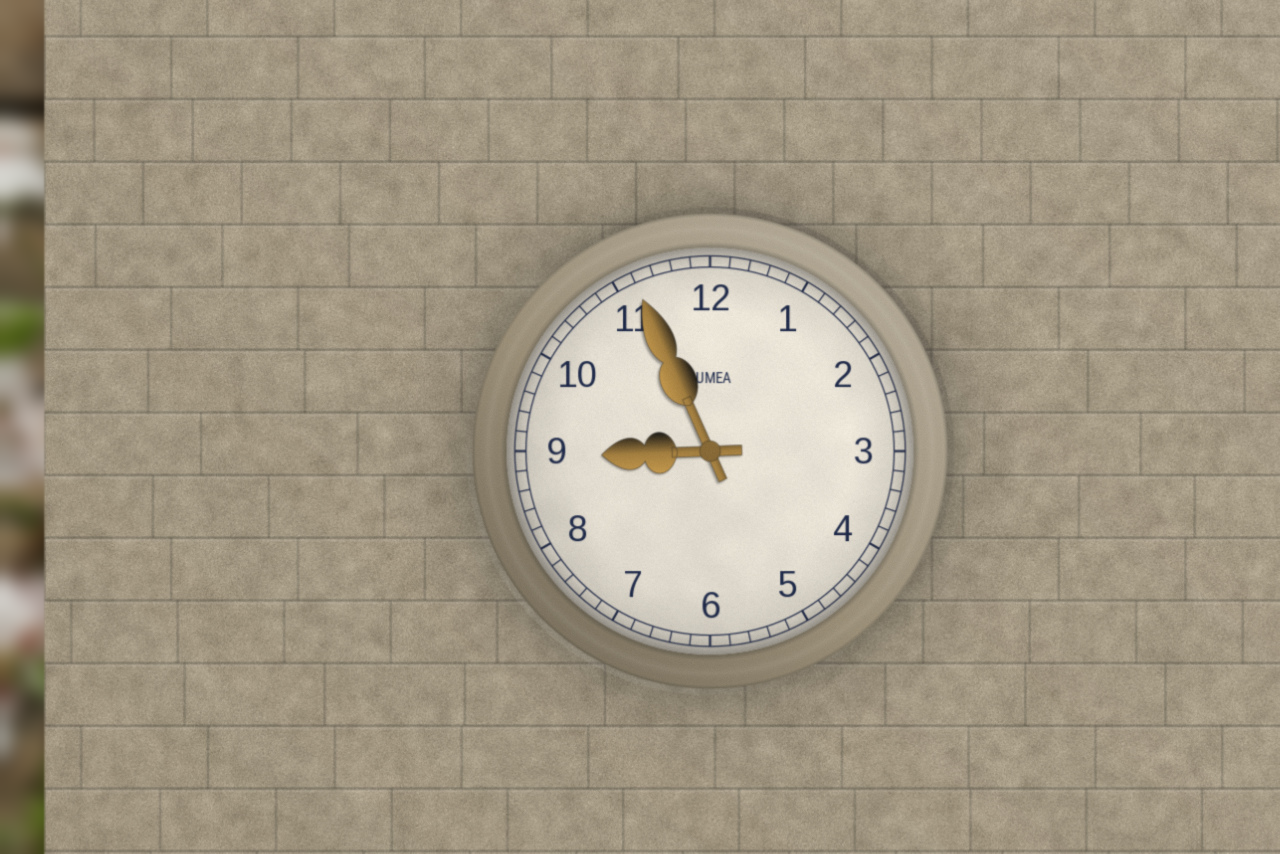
8:56
